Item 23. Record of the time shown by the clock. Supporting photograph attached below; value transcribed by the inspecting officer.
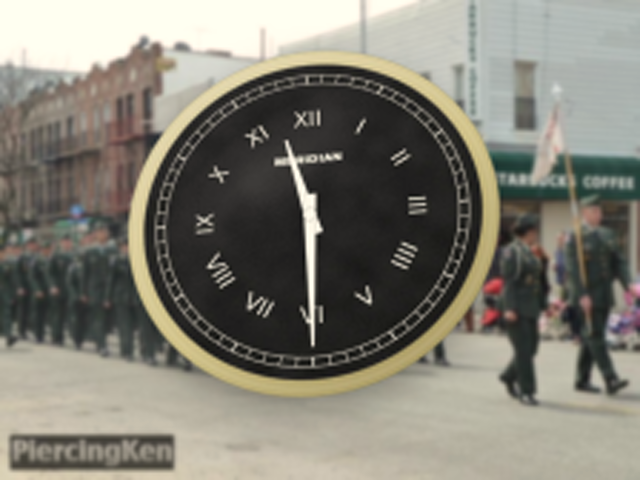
11:30
